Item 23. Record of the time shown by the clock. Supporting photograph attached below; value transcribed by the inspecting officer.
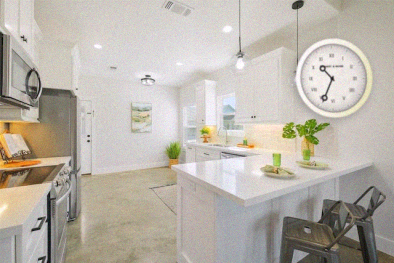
10:34
